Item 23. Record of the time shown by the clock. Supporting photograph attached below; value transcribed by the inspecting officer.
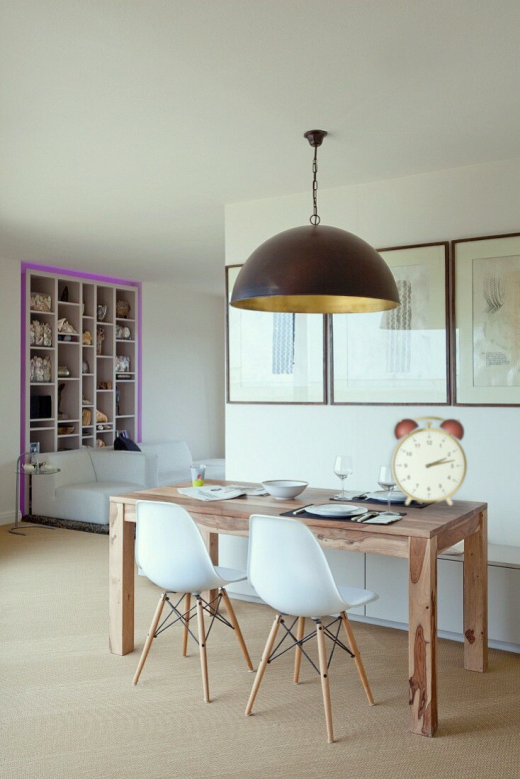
2:13
